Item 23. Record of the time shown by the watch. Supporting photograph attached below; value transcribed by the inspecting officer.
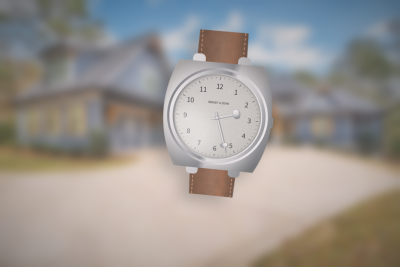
2:27
